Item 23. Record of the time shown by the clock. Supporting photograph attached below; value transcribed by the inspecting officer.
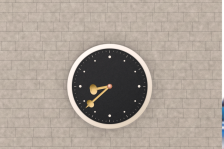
8:38
